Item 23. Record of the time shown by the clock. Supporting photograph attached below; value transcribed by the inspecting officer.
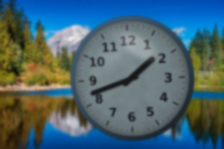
1:42
